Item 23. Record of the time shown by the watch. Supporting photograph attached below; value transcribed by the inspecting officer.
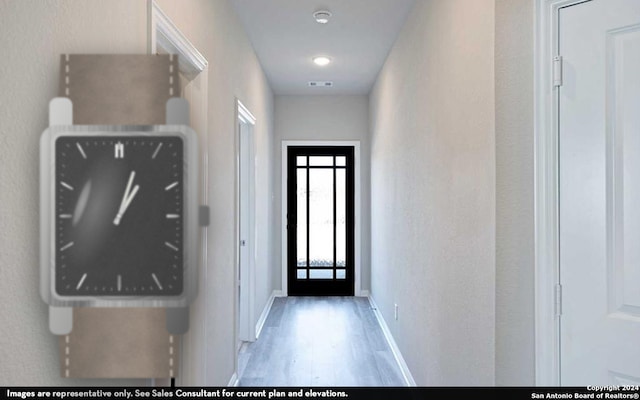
1:03
